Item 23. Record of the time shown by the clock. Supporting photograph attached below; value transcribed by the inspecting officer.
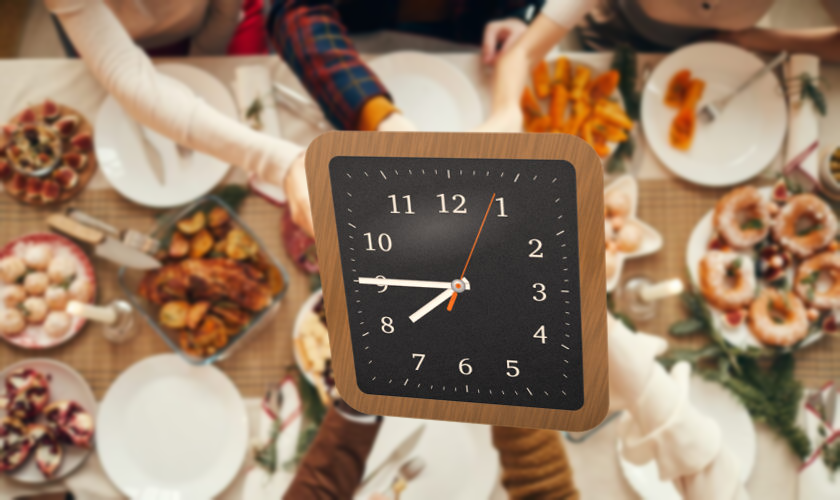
7:45:04
